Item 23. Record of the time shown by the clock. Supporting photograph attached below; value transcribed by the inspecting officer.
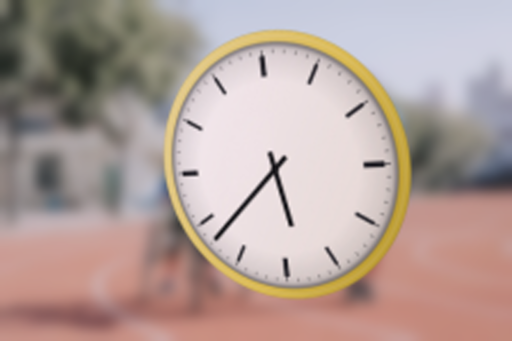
5:38
